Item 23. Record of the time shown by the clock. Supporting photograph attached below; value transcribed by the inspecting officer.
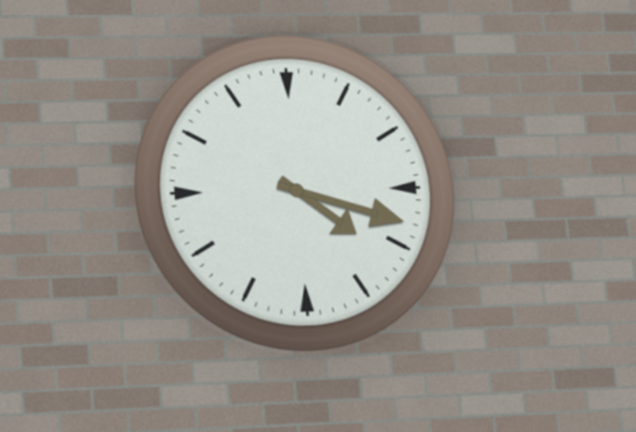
4:18
